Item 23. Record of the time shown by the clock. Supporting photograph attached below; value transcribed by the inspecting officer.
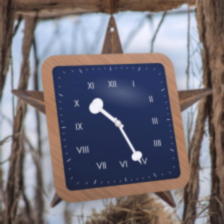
10:26
